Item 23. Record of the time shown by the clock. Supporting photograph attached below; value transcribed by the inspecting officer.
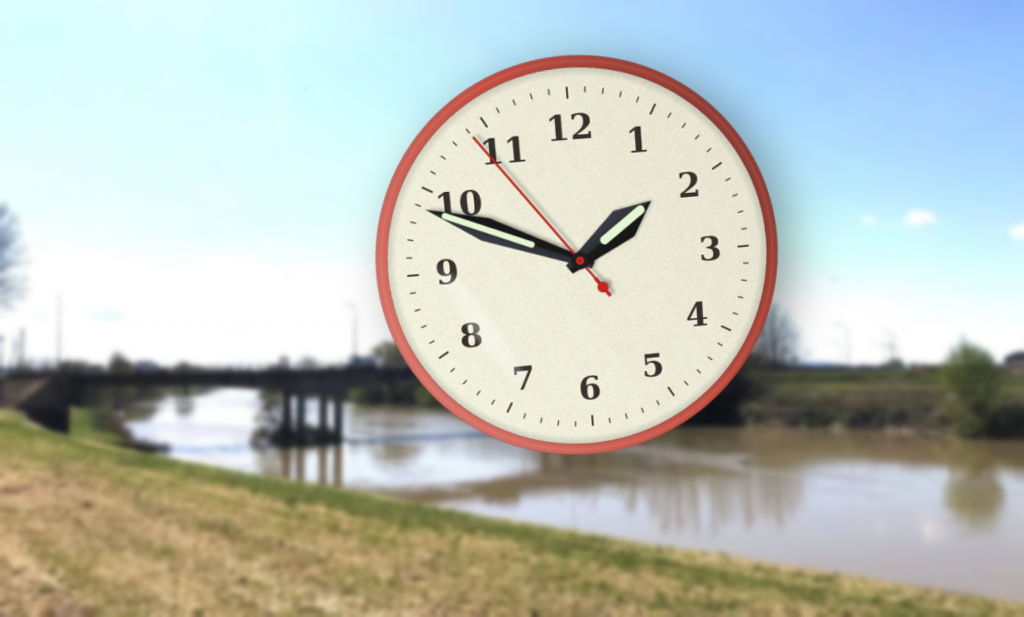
1:48:54
